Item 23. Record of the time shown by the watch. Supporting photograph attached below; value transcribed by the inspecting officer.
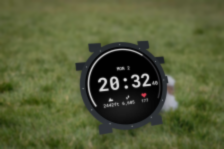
20:32
